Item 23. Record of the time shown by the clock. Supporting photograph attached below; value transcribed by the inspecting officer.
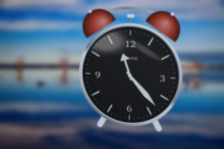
11:23
